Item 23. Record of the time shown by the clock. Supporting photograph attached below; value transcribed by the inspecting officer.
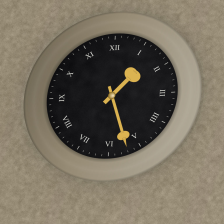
1:27
